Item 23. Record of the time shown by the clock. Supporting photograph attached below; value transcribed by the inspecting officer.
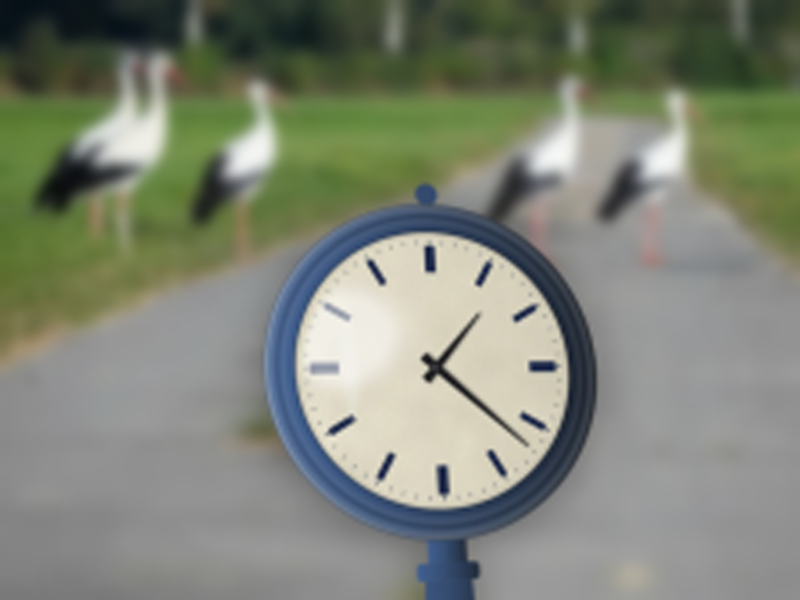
1:22
